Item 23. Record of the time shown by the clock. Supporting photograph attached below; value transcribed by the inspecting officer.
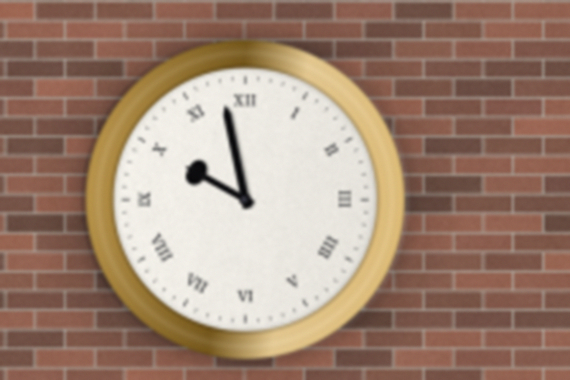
9:58
